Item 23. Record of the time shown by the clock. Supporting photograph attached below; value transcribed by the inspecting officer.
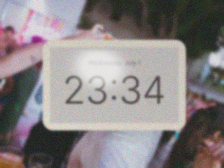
23:34
